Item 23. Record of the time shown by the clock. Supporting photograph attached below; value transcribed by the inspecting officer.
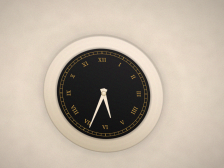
5:34
